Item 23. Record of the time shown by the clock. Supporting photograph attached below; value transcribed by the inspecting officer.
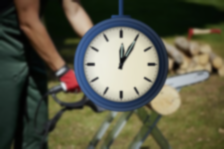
12:05
